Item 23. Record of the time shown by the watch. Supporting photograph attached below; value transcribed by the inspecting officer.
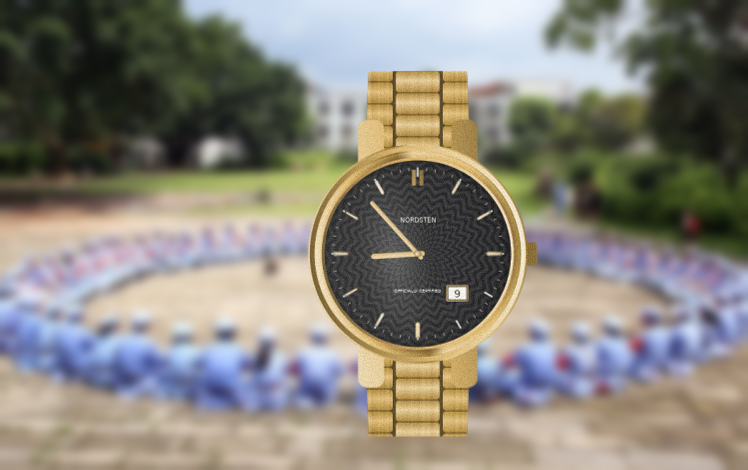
8:53
